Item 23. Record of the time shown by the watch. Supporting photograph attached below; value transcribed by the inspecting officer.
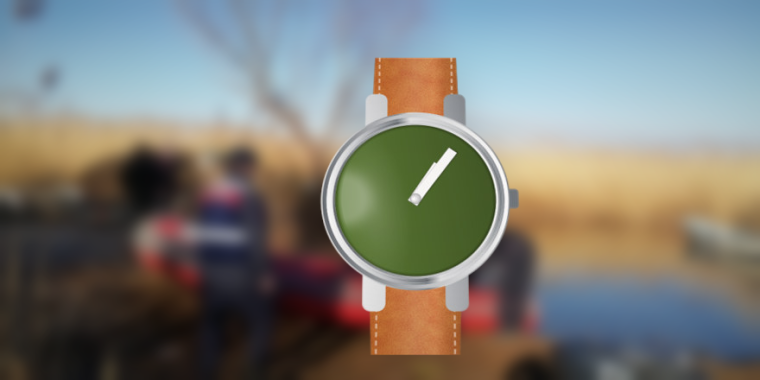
1:06
